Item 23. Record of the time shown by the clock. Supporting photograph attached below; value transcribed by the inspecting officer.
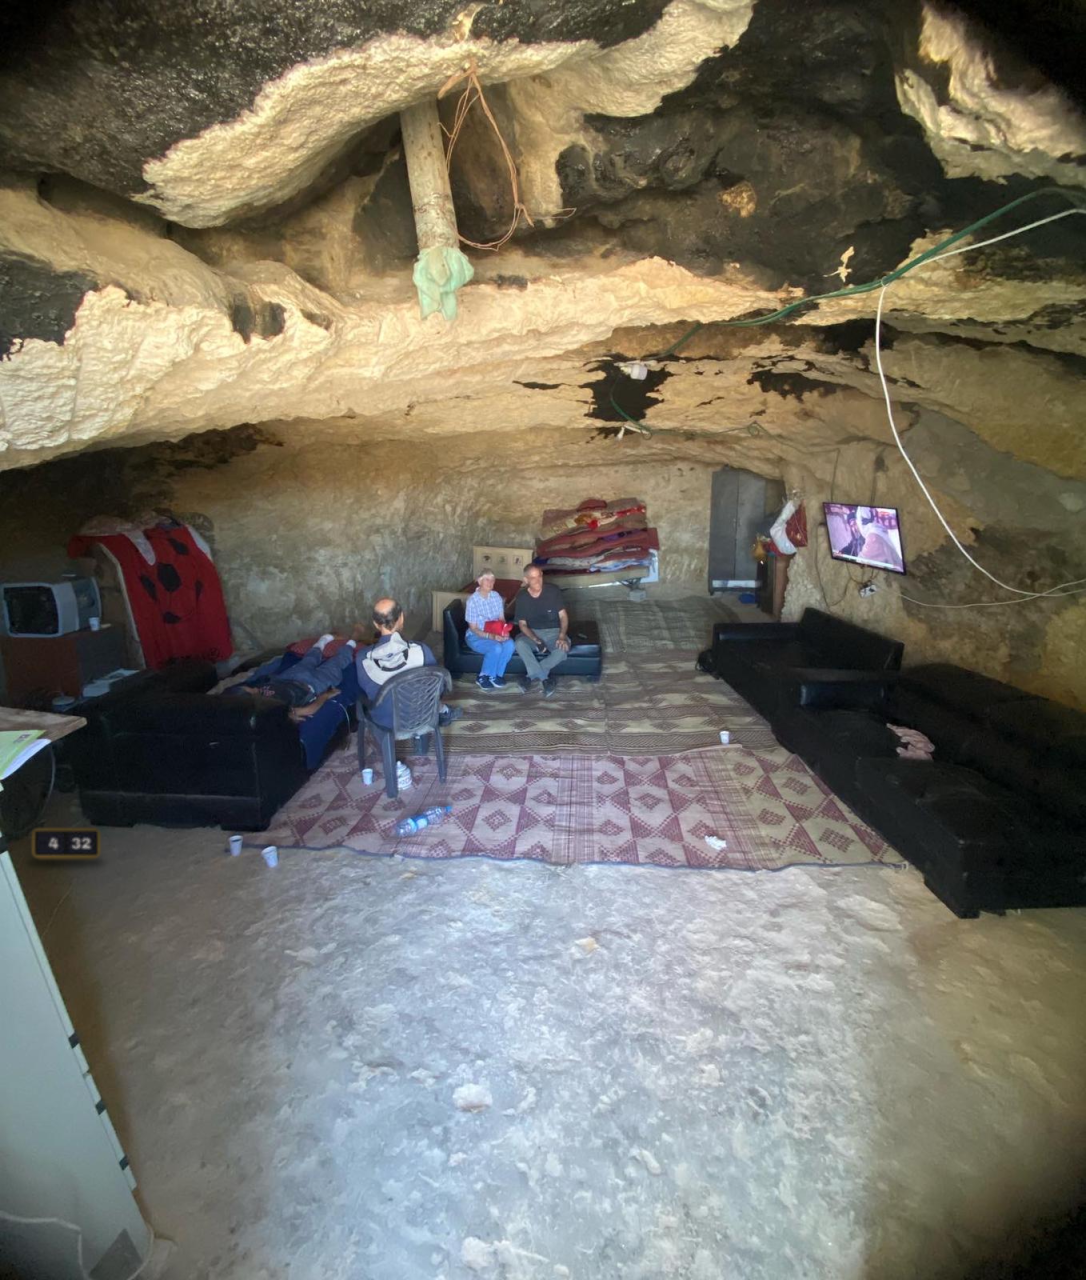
4:32
